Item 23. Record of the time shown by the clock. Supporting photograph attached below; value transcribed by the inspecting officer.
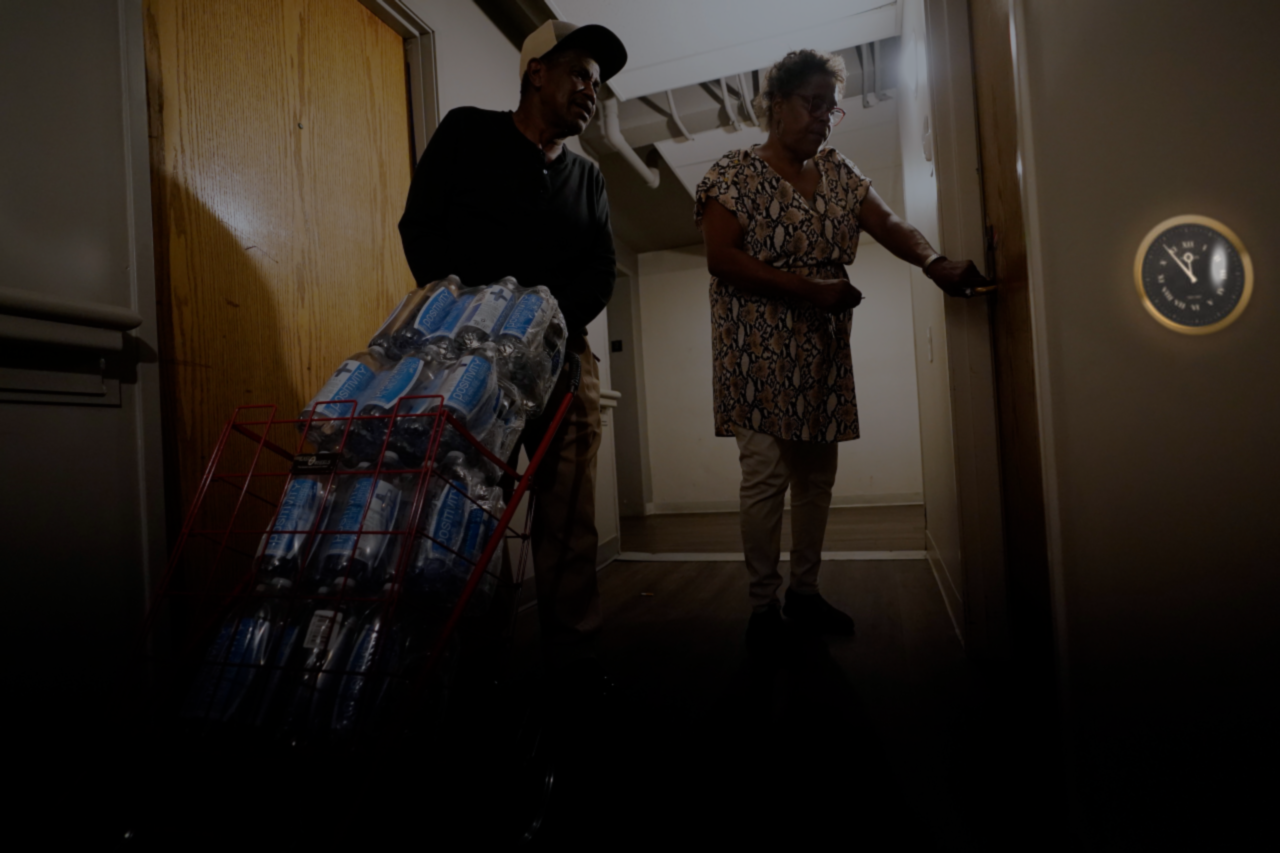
11:54
